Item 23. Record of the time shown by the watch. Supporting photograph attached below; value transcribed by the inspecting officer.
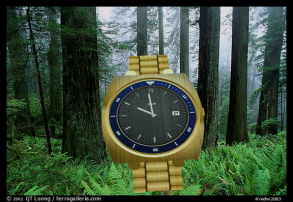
9:59
